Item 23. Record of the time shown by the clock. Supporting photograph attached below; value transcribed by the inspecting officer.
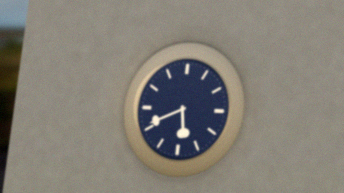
5:41
